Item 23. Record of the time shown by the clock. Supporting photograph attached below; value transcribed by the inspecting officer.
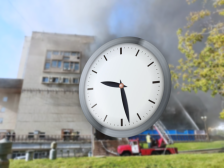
9:28
